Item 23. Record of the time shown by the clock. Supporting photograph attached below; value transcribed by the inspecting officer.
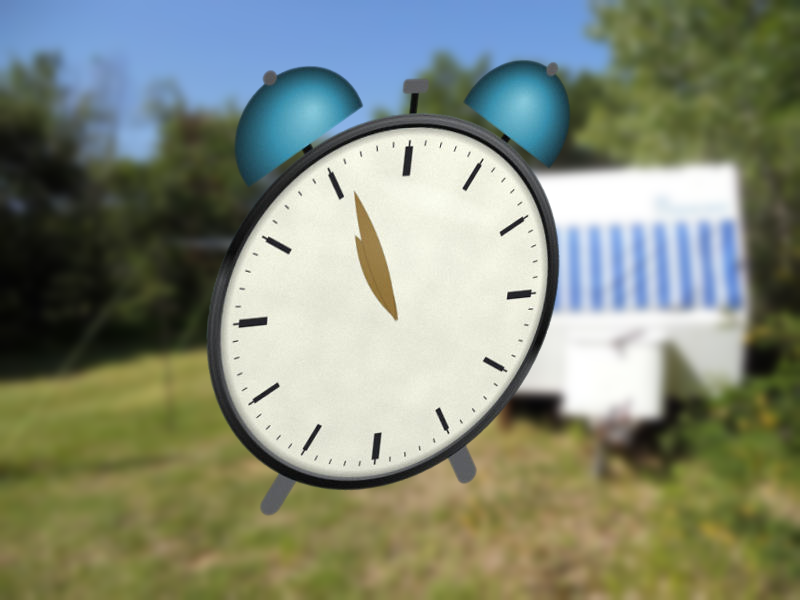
10:56
